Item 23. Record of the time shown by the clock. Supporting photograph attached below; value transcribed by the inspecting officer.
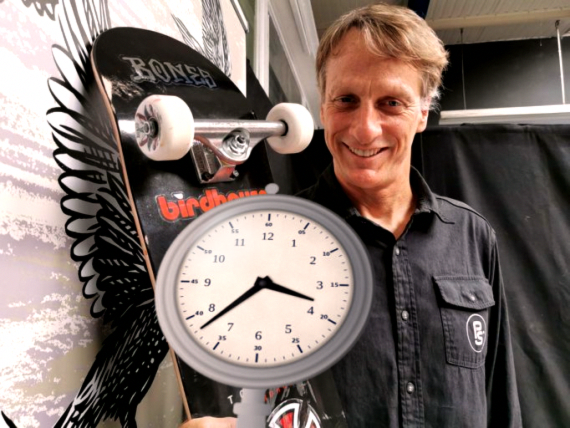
3:38
